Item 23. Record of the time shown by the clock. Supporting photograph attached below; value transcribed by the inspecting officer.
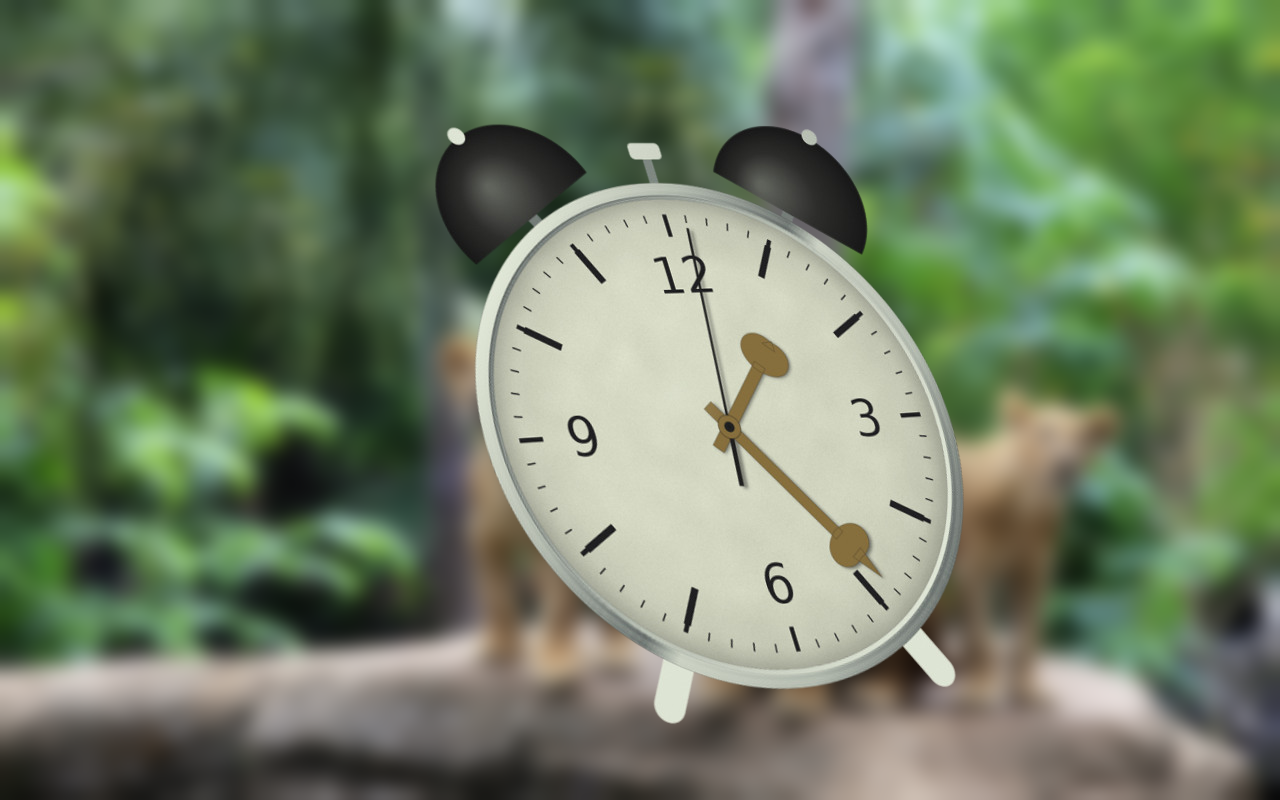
1:24:01
